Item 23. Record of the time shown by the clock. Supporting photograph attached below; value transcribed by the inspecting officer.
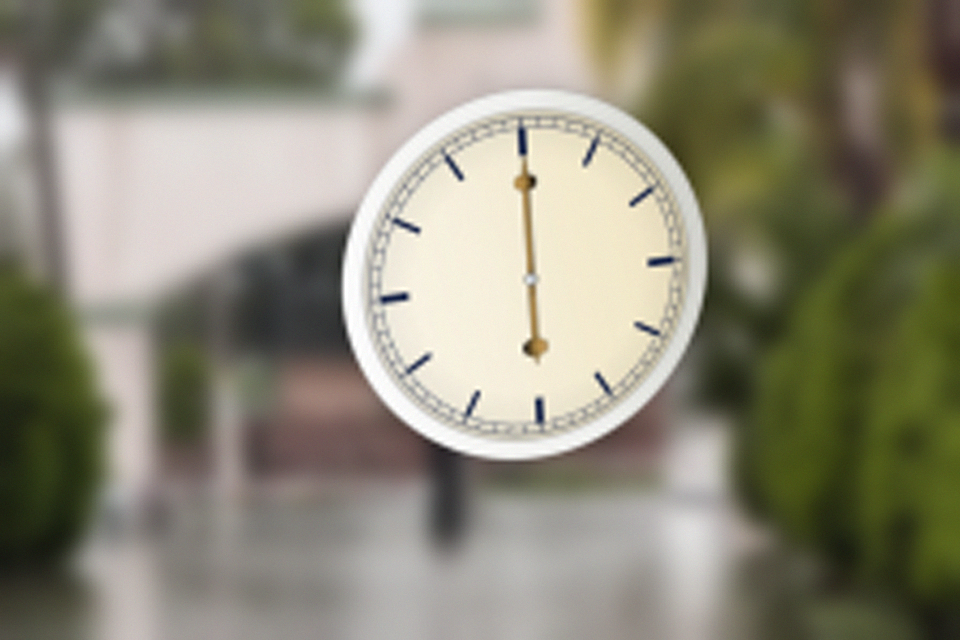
6:00
